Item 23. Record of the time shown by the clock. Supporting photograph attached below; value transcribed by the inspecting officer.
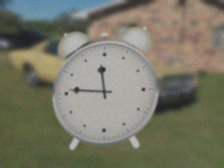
11:46
